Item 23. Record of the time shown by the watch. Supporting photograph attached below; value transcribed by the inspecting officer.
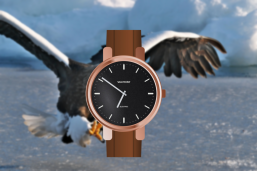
6:51
